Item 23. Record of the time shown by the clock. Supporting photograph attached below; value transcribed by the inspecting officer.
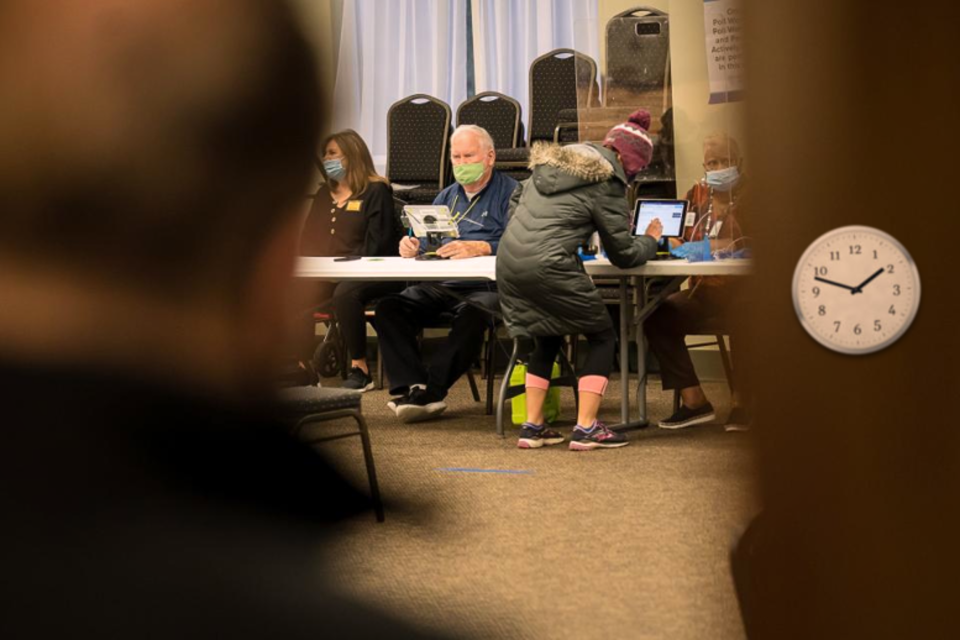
1:48
